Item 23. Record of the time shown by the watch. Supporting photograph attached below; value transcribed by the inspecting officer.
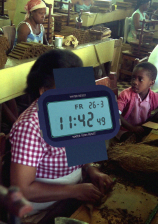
11:42:49
